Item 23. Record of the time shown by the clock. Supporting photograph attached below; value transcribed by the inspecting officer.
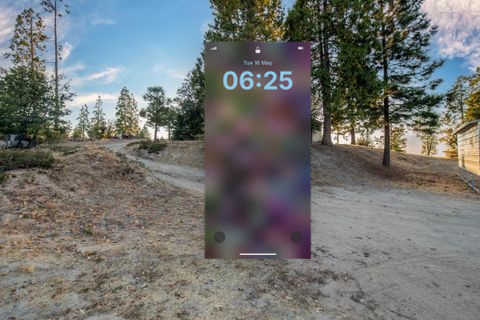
6:25
